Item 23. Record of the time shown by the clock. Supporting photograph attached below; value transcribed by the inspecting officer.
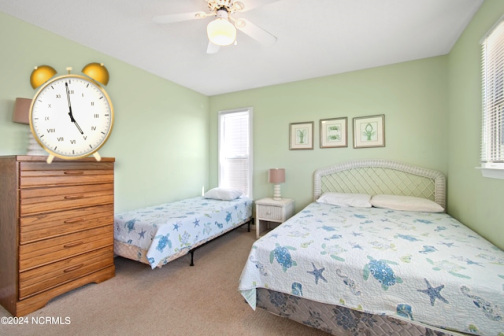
4:59
